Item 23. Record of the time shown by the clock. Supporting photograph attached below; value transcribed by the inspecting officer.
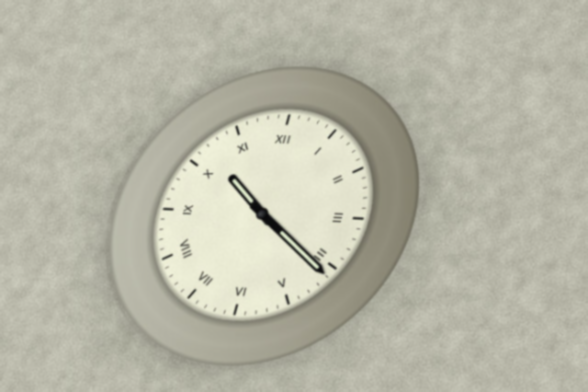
10:21
